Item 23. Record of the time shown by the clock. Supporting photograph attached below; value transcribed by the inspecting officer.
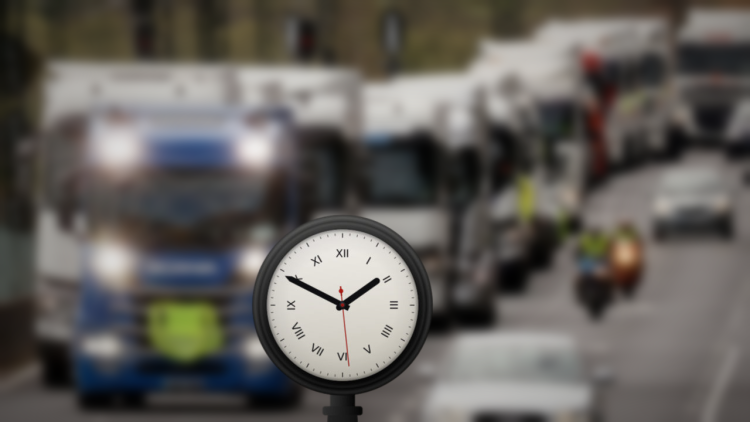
1:49:29
